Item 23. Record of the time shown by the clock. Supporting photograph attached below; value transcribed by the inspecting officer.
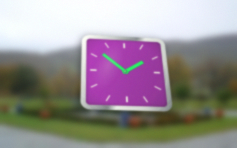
1:52
